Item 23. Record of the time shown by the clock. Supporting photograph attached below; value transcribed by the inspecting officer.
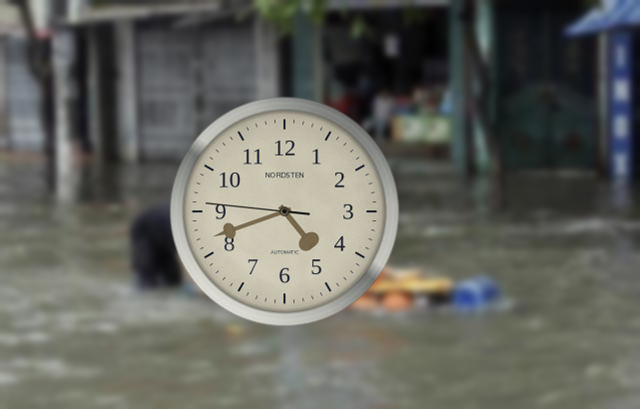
4:41:46
